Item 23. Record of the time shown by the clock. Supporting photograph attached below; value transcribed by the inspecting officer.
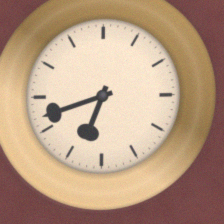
6:42
